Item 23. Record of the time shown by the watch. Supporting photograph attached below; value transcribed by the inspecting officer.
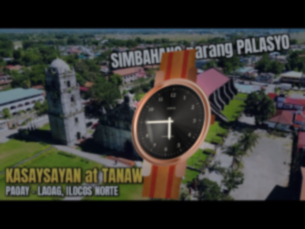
5:45
